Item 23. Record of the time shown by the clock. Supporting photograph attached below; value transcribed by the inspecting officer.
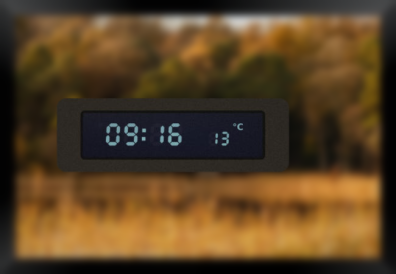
9:16
